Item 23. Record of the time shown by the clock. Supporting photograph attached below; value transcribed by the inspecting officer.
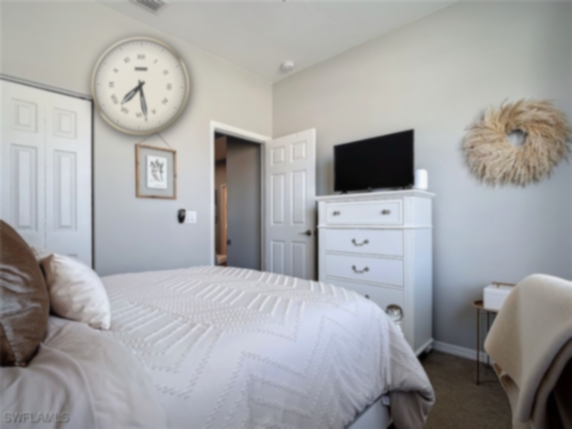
7:28
